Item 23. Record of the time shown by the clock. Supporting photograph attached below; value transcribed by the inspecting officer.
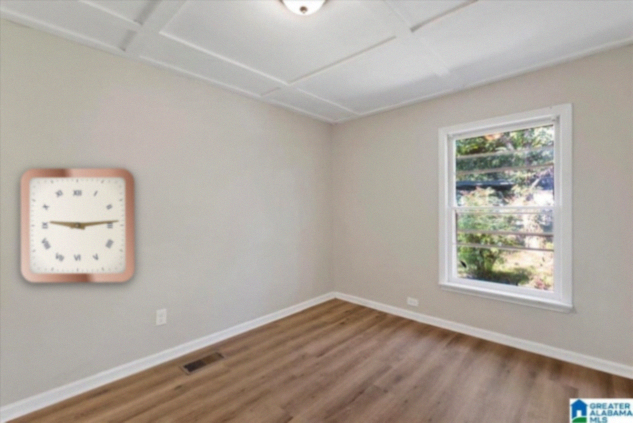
9:14
